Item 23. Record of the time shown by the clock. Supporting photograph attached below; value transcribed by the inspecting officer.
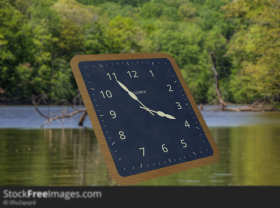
3:55
